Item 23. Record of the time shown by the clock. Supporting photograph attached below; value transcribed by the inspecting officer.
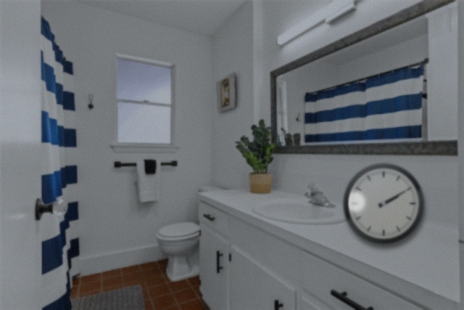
2:10
